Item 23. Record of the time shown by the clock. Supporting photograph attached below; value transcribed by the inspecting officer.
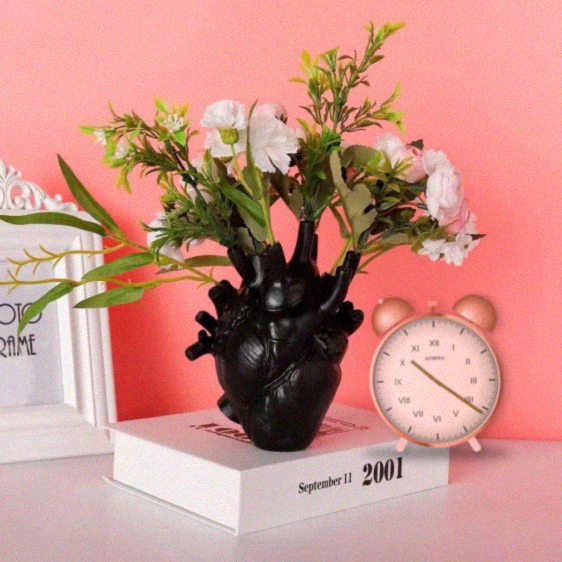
10:21
